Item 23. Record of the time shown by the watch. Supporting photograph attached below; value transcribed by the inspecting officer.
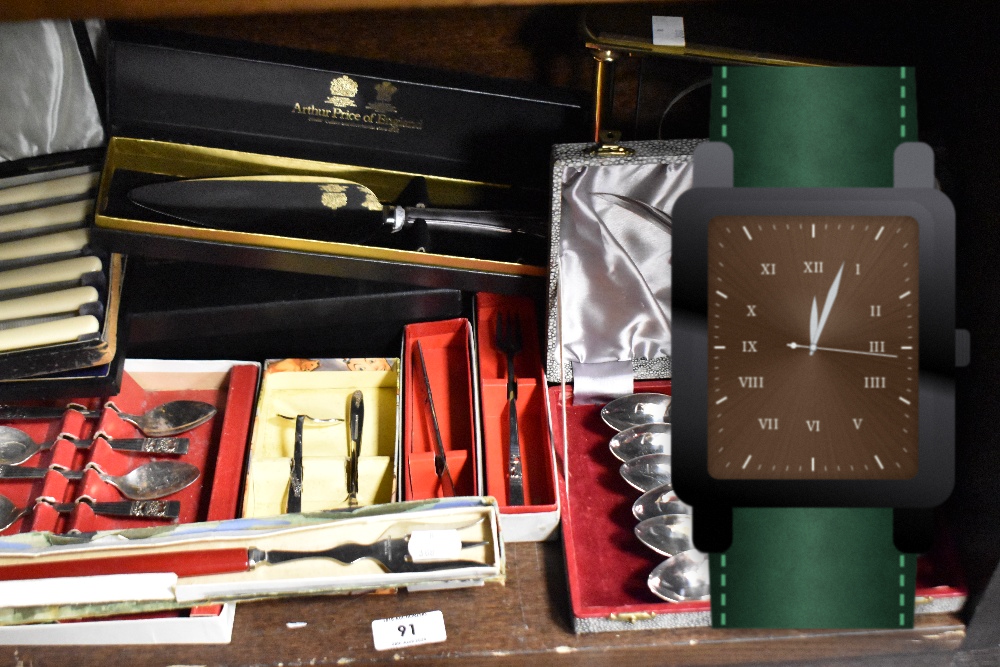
12:03:16
